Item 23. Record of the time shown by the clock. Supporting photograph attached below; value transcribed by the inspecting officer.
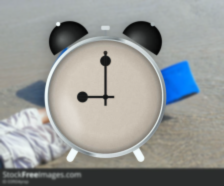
9:00
